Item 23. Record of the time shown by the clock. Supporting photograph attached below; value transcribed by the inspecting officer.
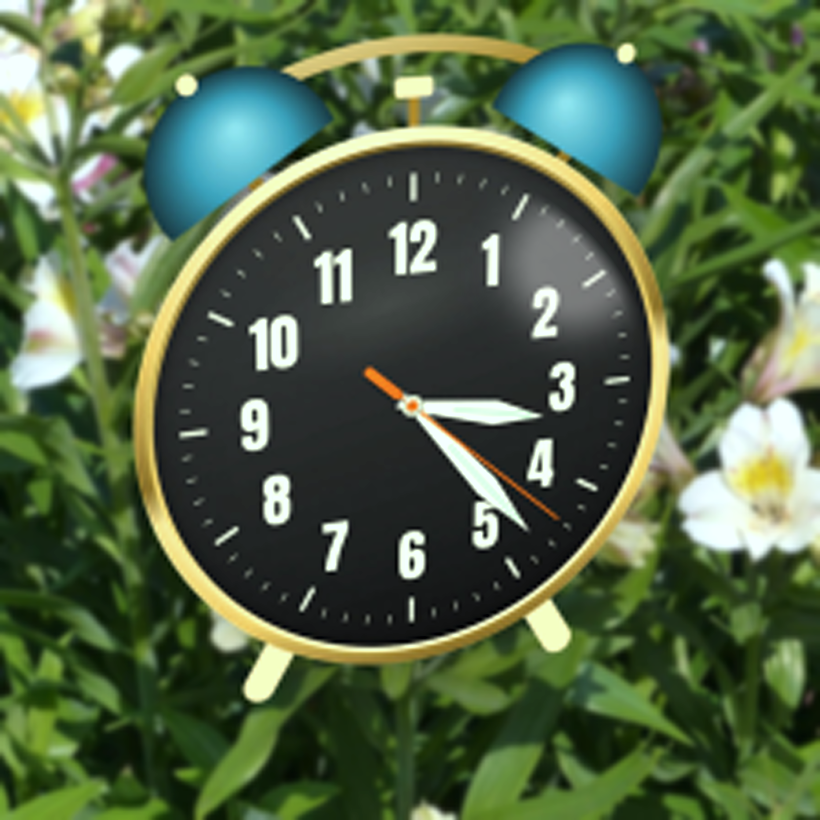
3:23:22
